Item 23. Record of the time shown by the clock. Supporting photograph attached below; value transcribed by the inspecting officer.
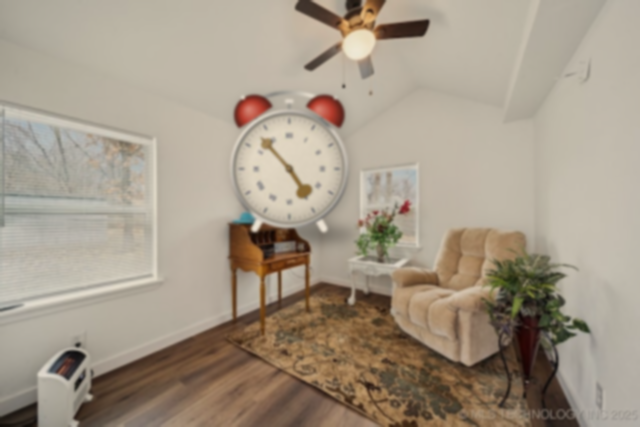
4:53
